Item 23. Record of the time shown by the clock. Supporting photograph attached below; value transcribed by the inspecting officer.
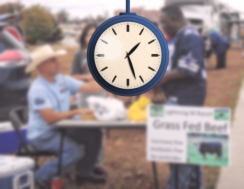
1:27
